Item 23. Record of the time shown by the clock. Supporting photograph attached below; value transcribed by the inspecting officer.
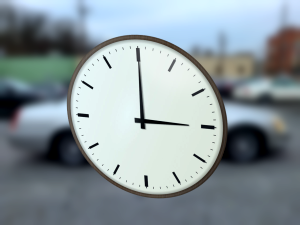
3:00
